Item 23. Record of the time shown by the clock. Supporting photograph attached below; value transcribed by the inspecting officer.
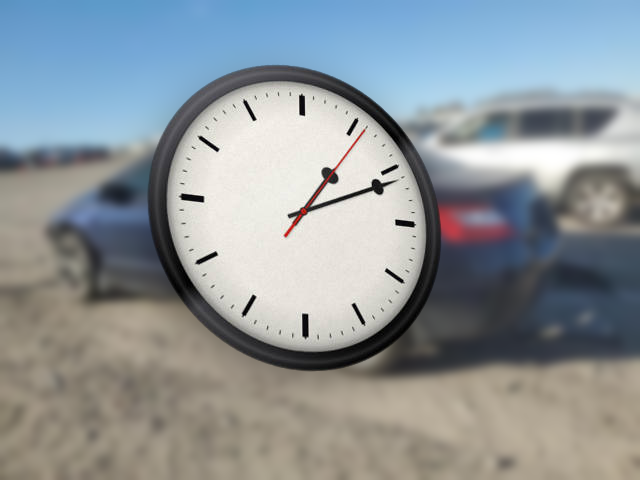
1:11:06
